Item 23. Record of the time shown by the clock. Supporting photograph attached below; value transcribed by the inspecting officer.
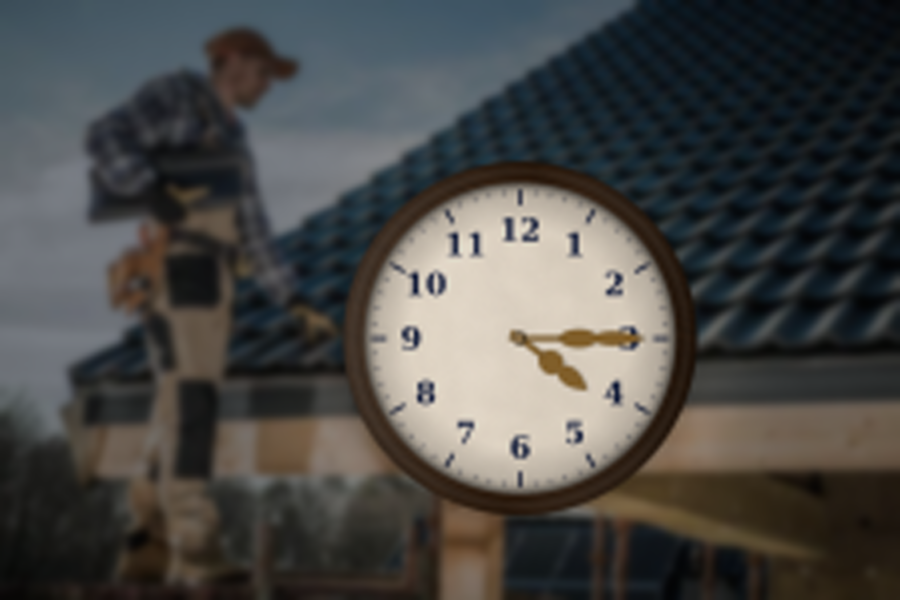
4:15
